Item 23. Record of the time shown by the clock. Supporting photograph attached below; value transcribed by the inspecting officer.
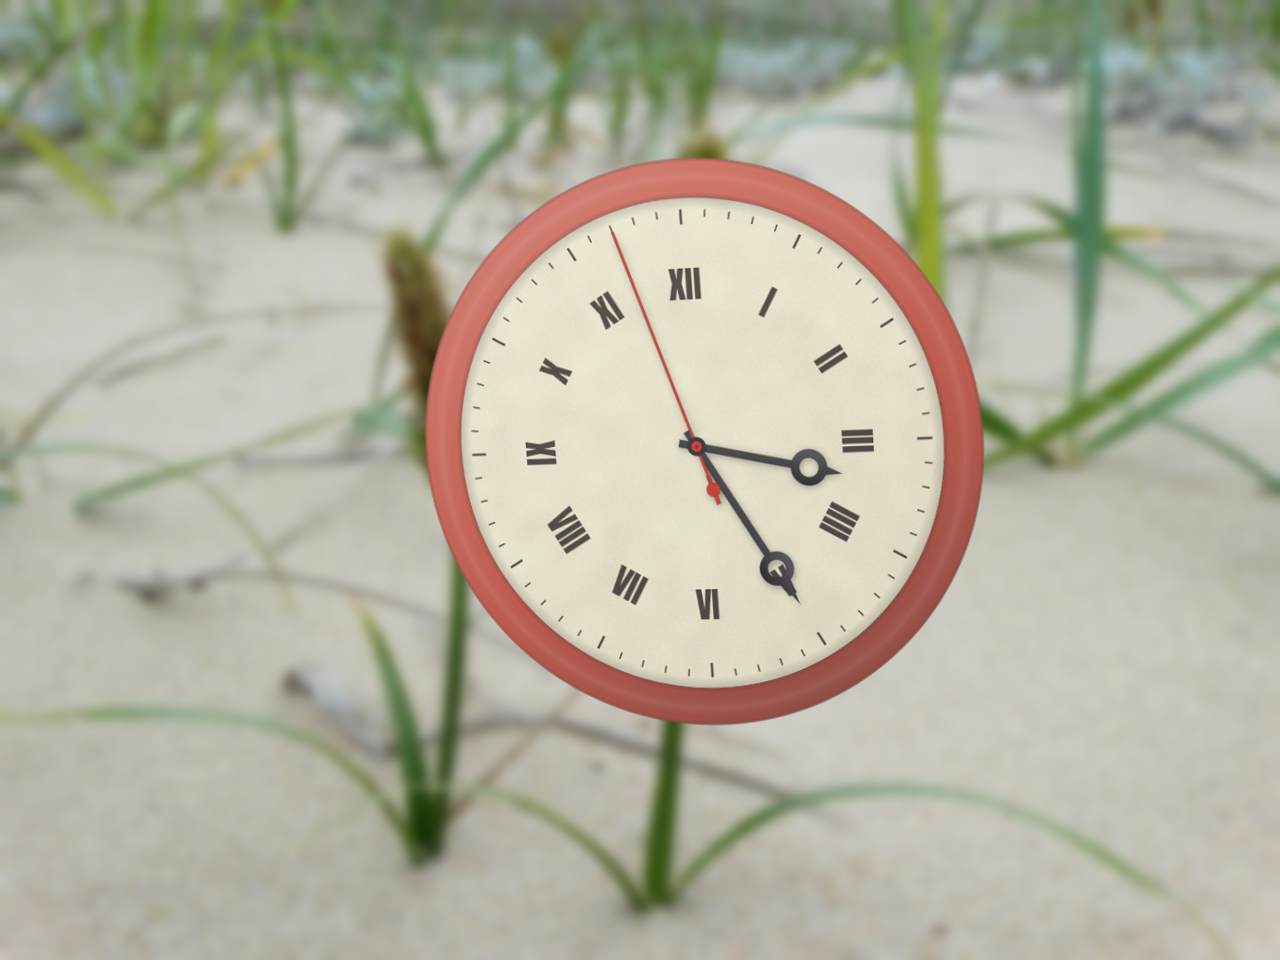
3:24:57
